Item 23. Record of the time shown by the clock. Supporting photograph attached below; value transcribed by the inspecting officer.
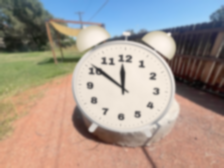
11:51
